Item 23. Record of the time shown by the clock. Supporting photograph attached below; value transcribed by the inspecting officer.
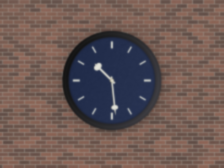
10:29
